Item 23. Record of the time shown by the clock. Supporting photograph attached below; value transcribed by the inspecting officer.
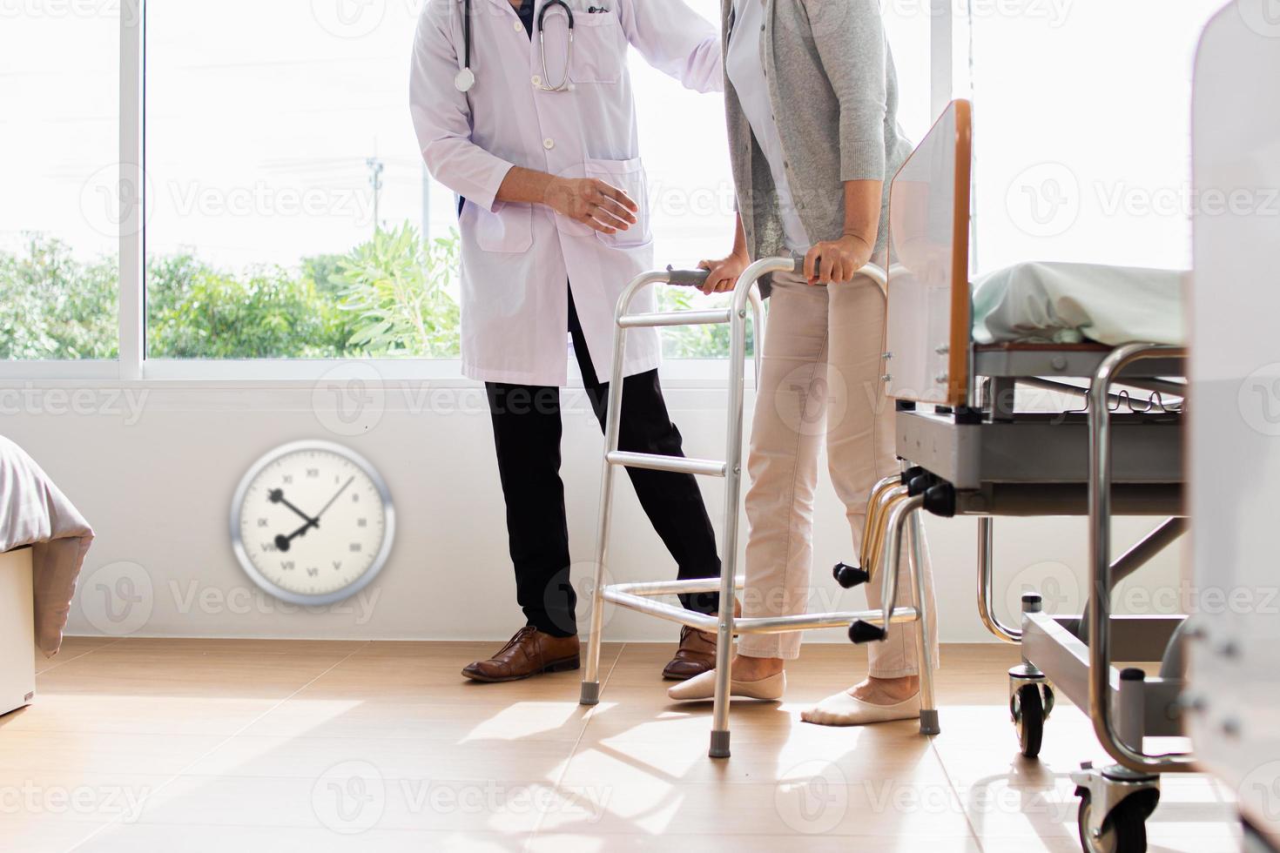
7:51:07
